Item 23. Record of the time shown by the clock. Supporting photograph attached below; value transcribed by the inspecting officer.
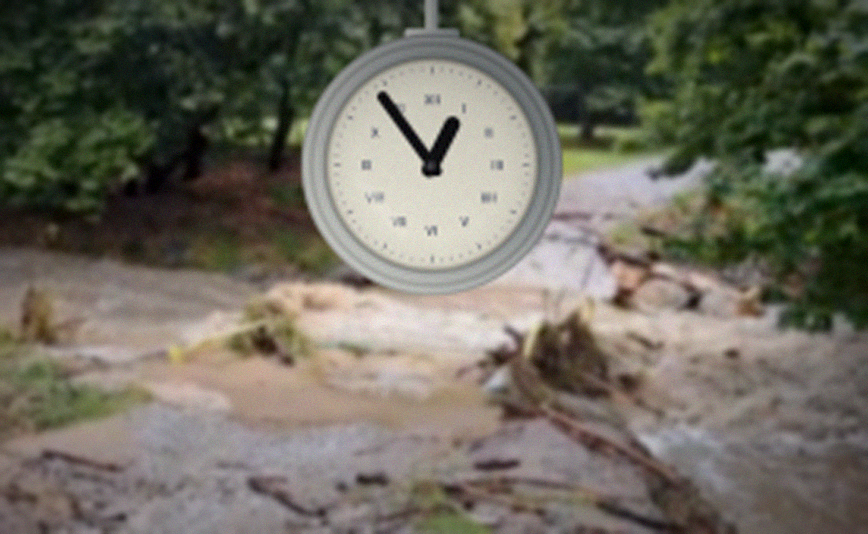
12:54
